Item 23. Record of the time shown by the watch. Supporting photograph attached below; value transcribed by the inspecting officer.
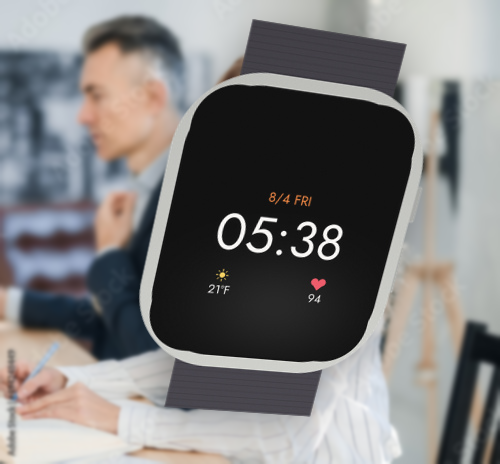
5:38
